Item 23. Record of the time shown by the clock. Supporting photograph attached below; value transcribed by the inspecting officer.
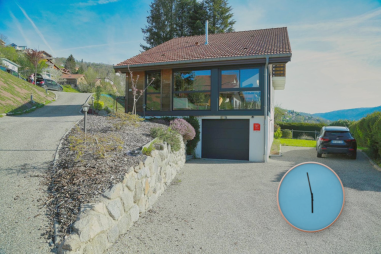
5:58
